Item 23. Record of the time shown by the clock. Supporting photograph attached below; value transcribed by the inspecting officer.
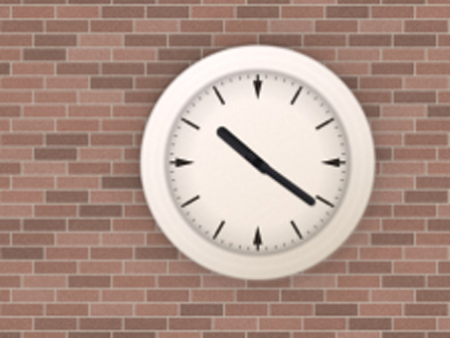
10:21
